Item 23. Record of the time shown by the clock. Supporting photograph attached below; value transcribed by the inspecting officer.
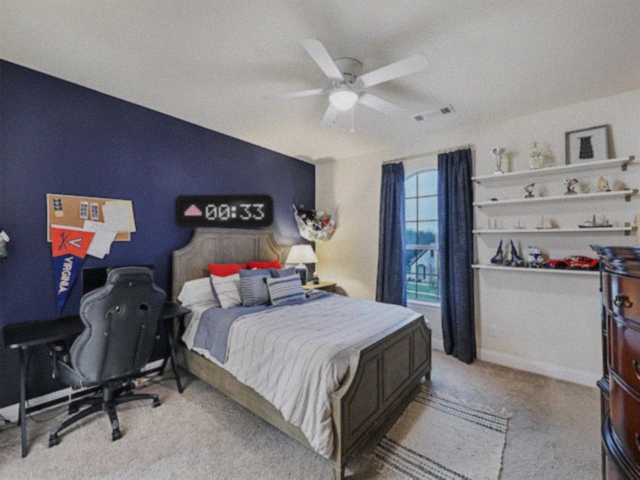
0:33
